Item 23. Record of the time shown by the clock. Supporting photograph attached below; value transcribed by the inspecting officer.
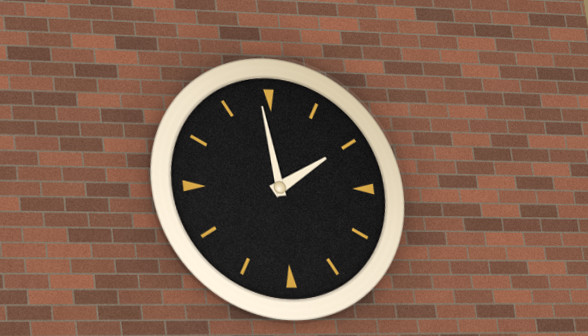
1:59
